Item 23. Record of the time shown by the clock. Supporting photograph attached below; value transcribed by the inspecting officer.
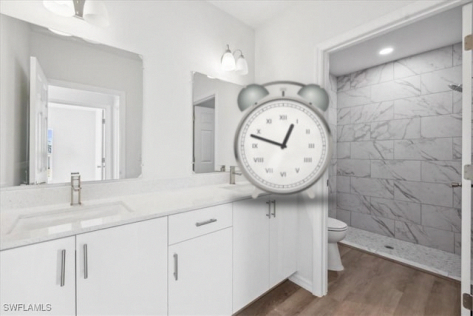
12:48
